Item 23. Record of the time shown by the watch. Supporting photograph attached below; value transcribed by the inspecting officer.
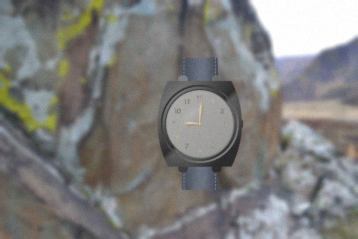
9:01
